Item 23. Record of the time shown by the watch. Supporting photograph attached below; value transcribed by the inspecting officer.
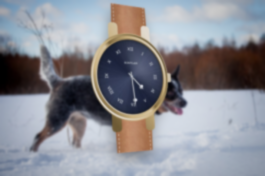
4:29
